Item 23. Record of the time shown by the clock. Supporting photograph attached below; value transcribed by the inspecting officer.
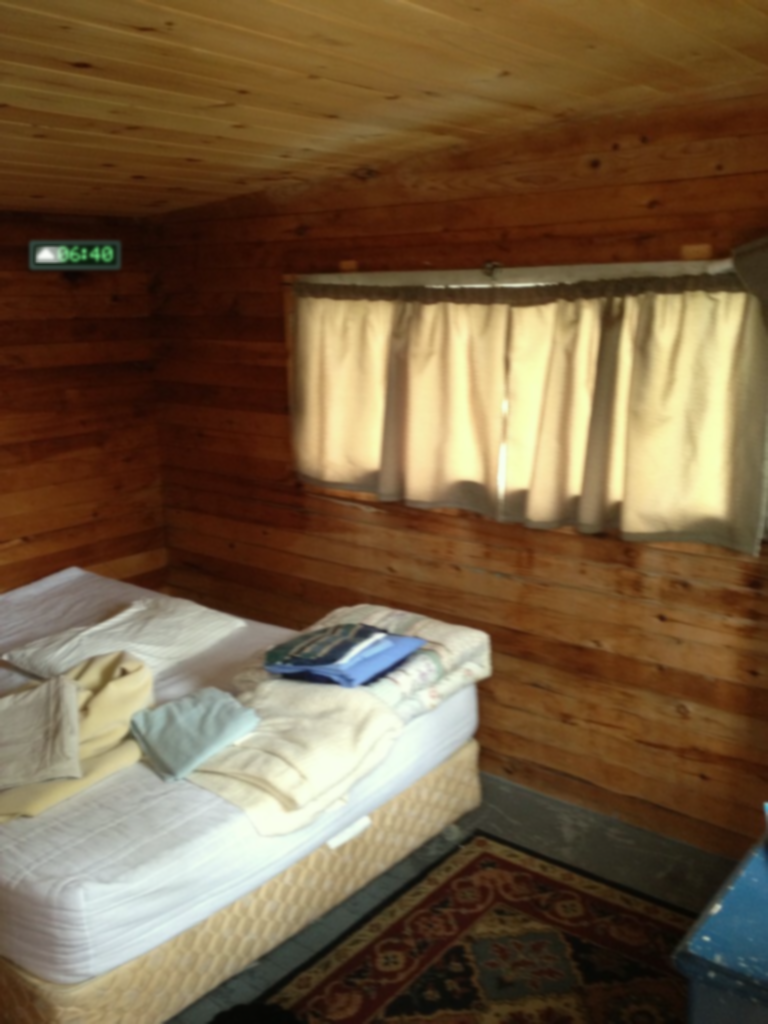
6:40
